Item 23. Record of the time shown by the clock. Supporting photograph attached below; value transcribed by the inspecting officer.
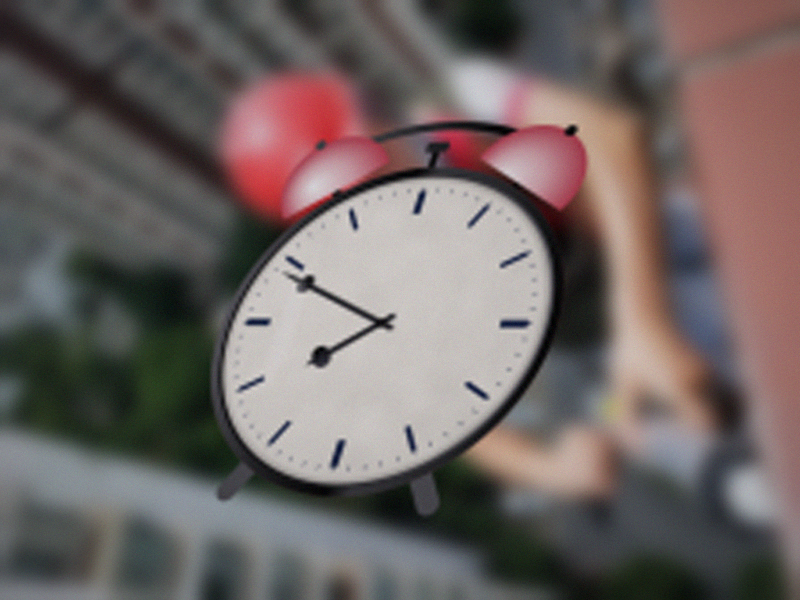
7:49
